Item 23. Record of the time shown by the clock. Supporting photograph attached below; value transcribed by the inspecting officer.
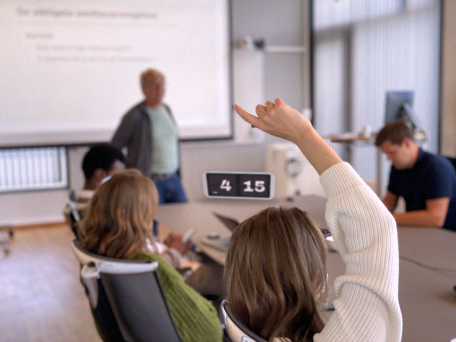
4:15
